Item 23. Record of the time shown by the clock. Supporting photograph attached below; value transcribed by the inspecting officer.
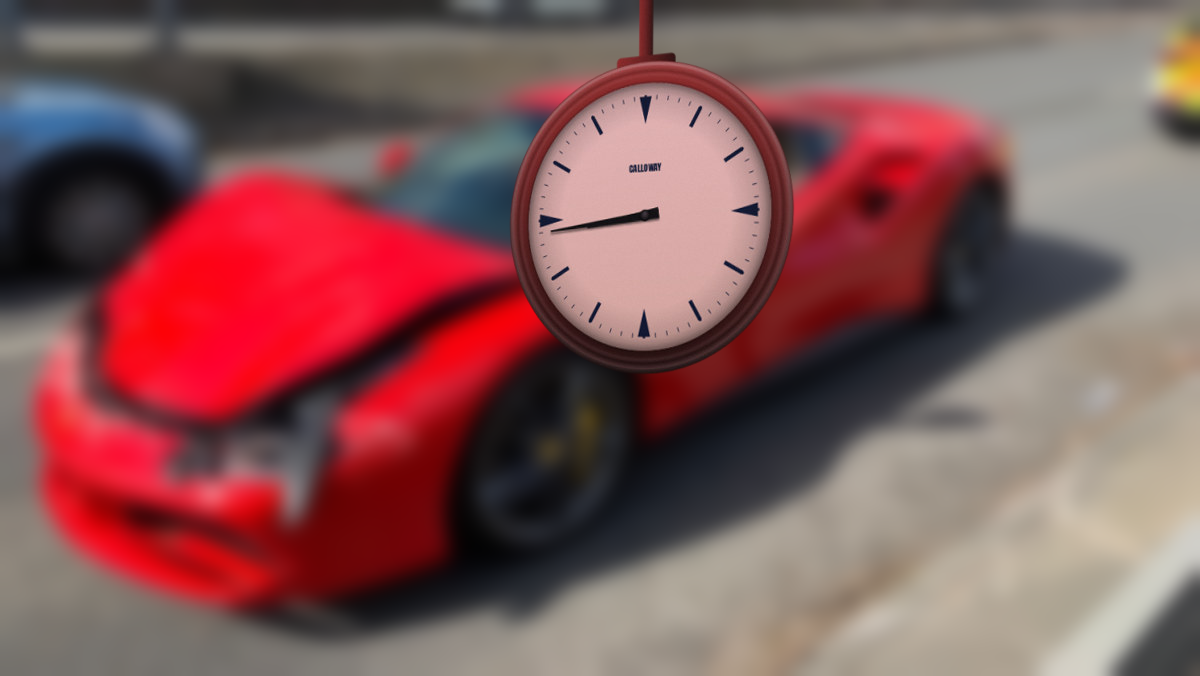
8:44
